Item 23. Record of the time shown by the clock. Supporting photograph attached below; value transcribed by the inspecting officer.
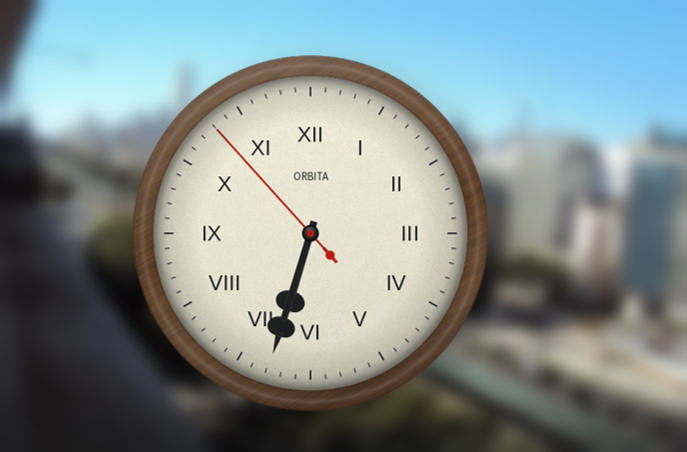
6:32:53
